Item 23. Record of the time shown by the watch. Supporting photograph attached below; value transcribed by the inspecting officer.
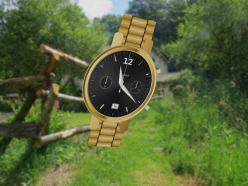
11:21
